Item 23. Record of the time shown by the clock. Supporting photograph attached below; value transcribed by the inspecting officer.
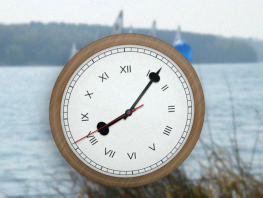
8:06:41
